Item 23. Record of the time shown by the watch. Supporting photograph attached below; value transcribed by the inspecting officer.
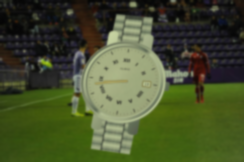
8:43
